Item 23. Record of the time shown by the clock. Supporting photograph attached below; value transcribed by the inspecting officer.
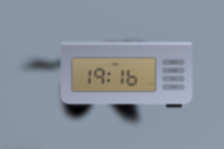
19:16
